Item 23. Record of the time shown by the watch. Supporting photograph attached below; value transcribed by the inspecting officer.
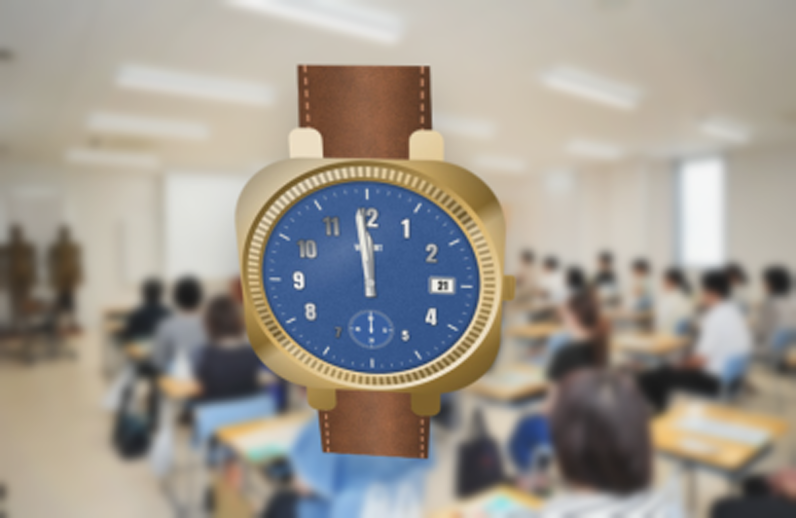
11:59
